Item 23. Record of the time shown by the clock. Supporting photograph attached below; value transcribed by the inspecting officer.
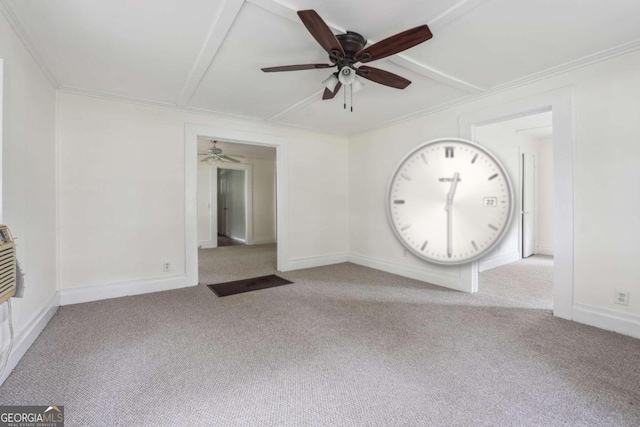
12:30
